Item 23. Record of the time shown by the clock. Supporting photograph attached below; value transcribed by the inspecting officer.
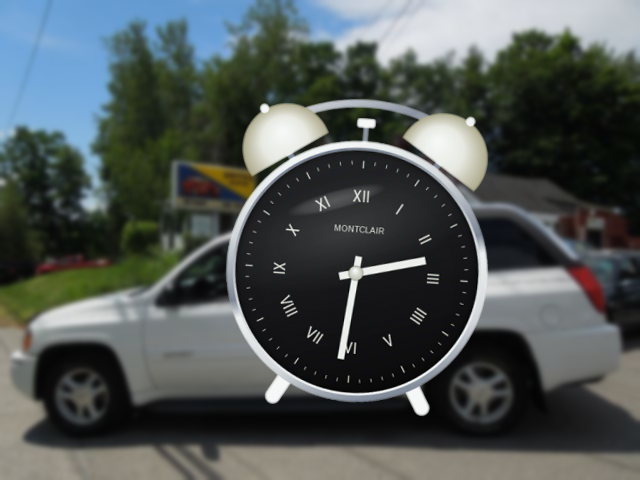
2:31
